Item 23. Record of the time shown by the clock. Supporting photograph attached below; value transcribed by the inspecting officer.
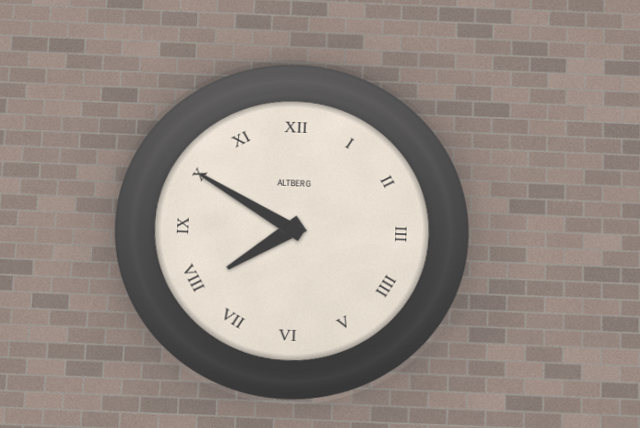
7:50
